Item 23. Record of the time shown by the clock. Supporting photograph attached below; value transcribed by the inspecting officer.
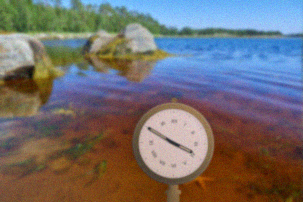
3:50
